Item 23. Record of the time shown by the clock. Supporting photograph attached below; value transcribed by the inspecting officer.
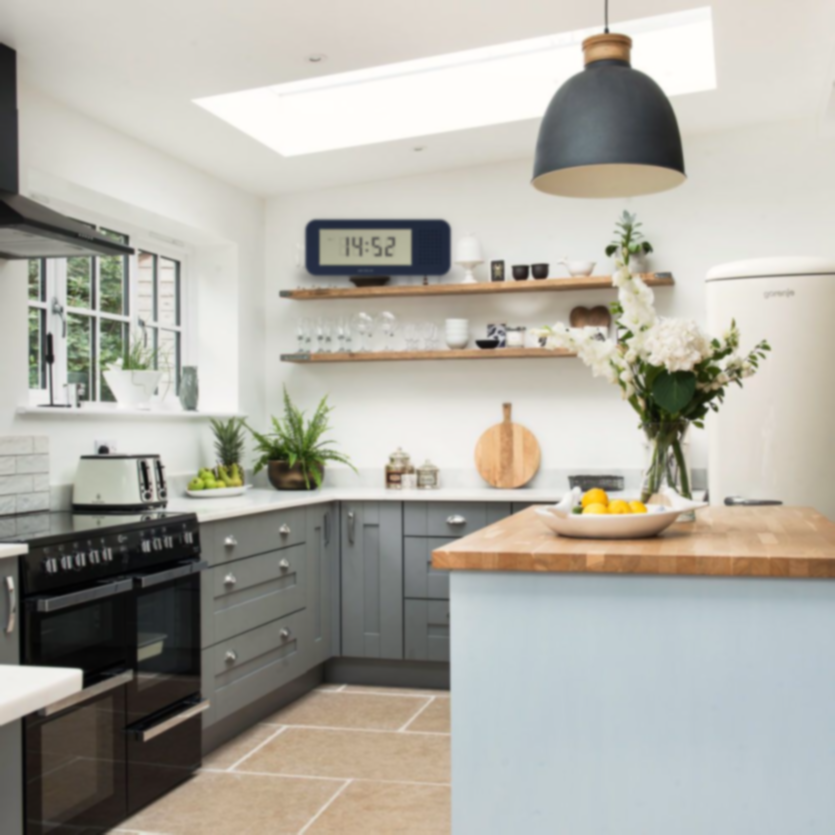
14:52
